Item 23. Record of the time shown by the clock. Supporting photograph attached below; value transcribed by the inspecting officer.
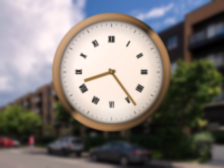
8:24
